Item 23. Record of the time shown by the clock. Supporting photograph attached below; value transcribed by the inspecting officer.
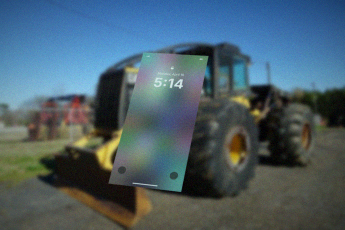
5:14
